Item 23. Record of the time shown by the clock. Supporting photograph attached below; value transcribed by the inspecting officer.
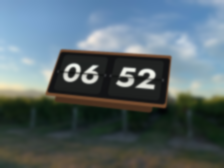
6:52
